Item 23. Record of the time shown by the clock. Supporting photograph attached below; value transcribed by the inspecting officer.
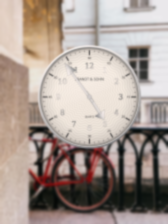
4:54
